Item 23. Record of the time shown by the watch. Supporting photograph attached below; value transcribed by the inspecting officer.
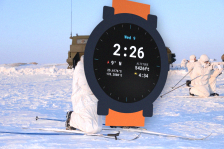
2:26
